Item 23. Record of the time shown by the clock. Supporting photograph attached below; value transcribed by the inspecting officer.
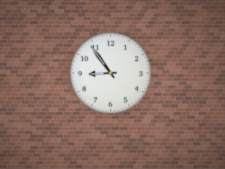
8:54
